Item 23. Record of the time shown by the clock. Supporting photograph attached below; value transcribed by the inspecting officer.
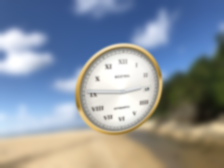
2:46
